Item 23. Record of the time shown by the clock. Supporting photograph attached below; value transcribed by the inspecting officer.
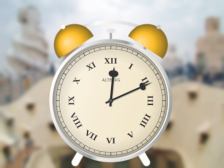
12:11
